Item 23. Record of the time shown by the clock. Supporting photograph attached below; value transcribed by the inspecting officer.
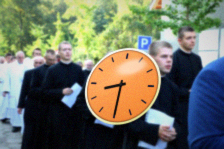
8:30
